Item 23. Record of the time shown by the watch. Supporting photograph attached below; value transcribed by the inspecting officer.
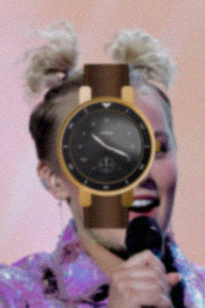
10:19
